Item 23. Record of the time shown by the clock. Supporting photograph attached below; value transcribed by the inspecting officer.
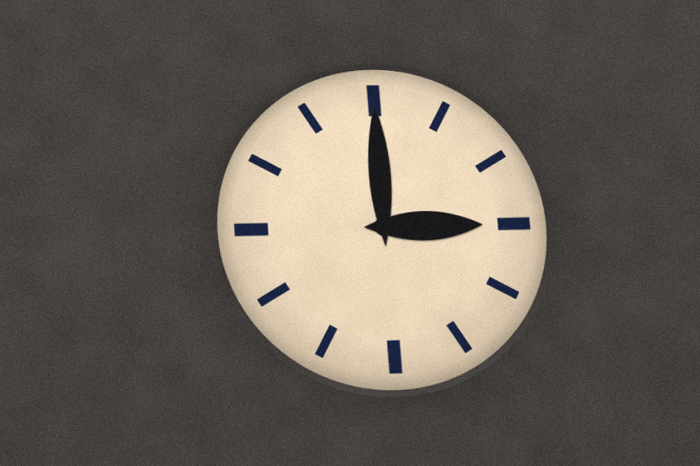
3:00
